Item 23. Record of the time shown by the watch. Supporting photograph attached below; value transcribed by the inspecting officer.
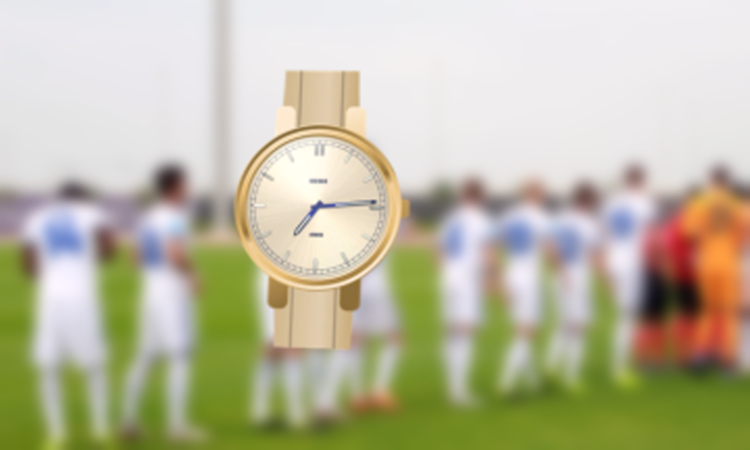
7:14
